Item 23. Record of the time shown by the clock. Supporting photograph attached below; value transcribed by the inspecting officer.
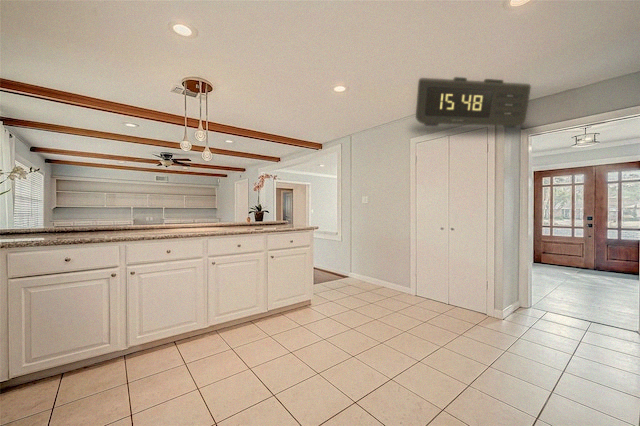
15:48
